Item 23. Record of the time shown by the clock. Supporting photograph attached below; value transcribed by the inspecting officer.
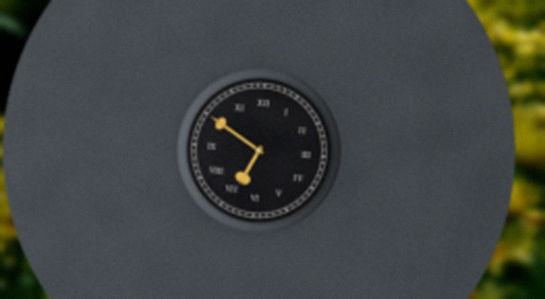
6:50
